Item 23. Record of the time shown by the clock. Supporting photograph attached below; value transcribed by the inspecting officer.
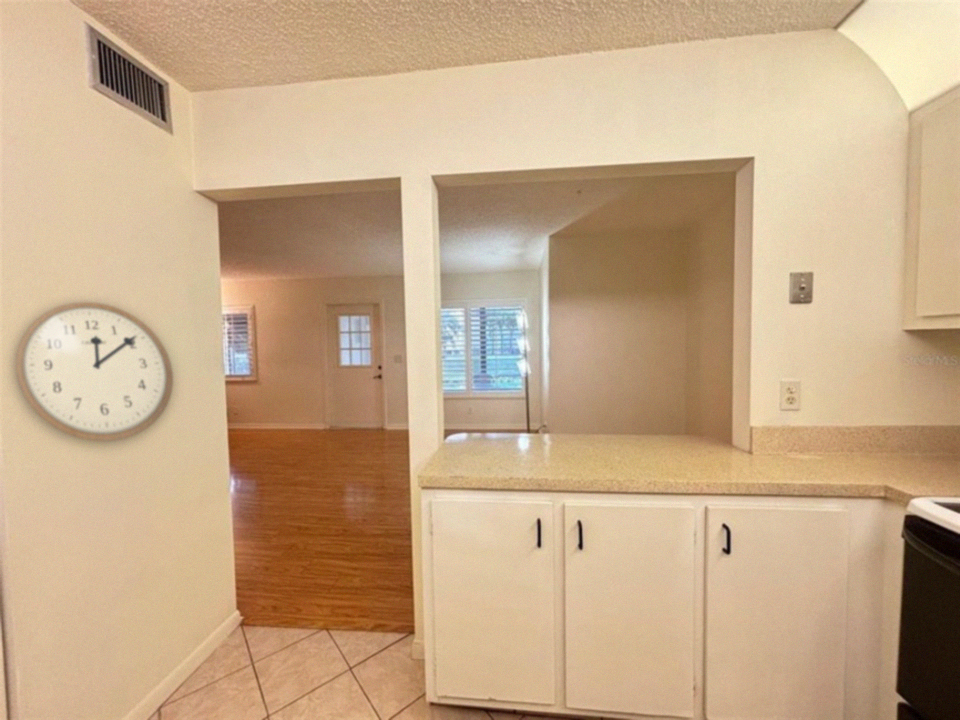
12:09
